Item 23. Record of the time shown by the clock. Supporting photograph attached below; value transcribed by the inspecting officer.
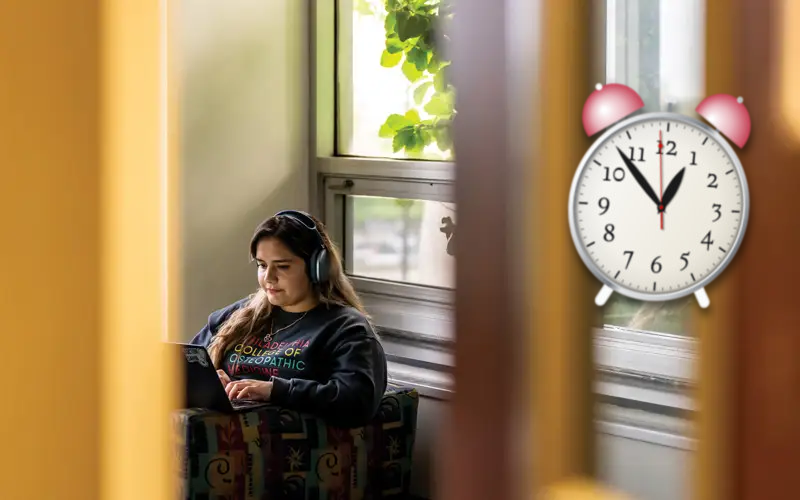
12:52:59
